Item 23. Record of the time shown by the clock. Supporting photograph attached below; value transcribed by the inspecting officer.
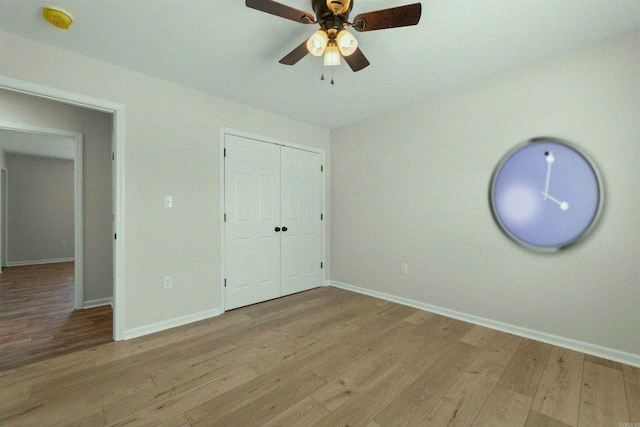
4:01
